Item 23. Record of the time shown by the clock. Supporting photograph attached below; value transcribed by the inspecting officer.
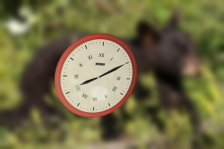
8:10
